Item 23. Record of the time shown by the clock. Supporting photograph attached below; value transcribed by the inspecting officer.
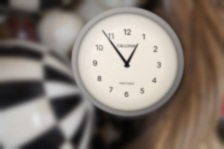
12:54
